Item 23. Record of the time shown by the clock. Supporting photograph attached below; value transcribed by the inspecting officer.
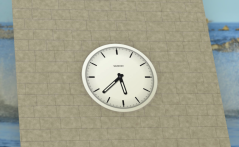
5:38
